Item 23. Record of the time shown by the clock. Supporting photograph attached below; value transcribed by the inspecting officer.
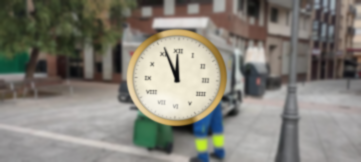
11:56
